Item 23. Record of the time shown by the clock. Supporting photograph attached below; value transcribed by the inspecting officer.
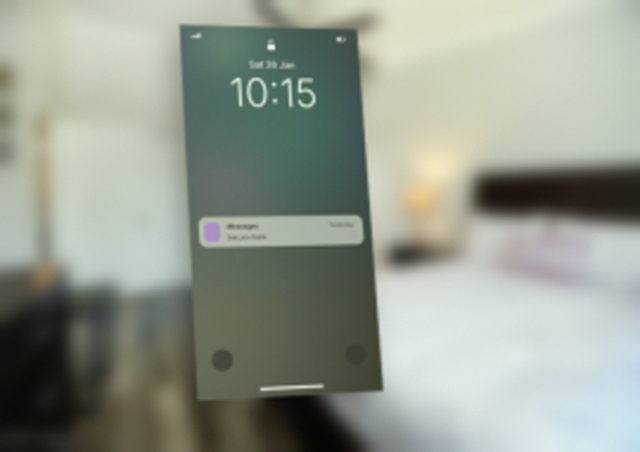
10:15
